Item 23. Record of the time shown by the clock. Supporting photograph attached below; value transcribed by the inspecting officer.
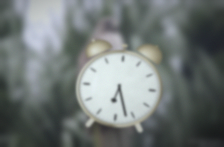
6:27
